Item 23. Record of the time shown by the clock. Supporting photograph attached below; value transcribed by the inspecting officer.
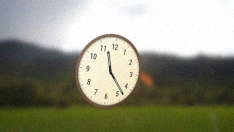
11:23
